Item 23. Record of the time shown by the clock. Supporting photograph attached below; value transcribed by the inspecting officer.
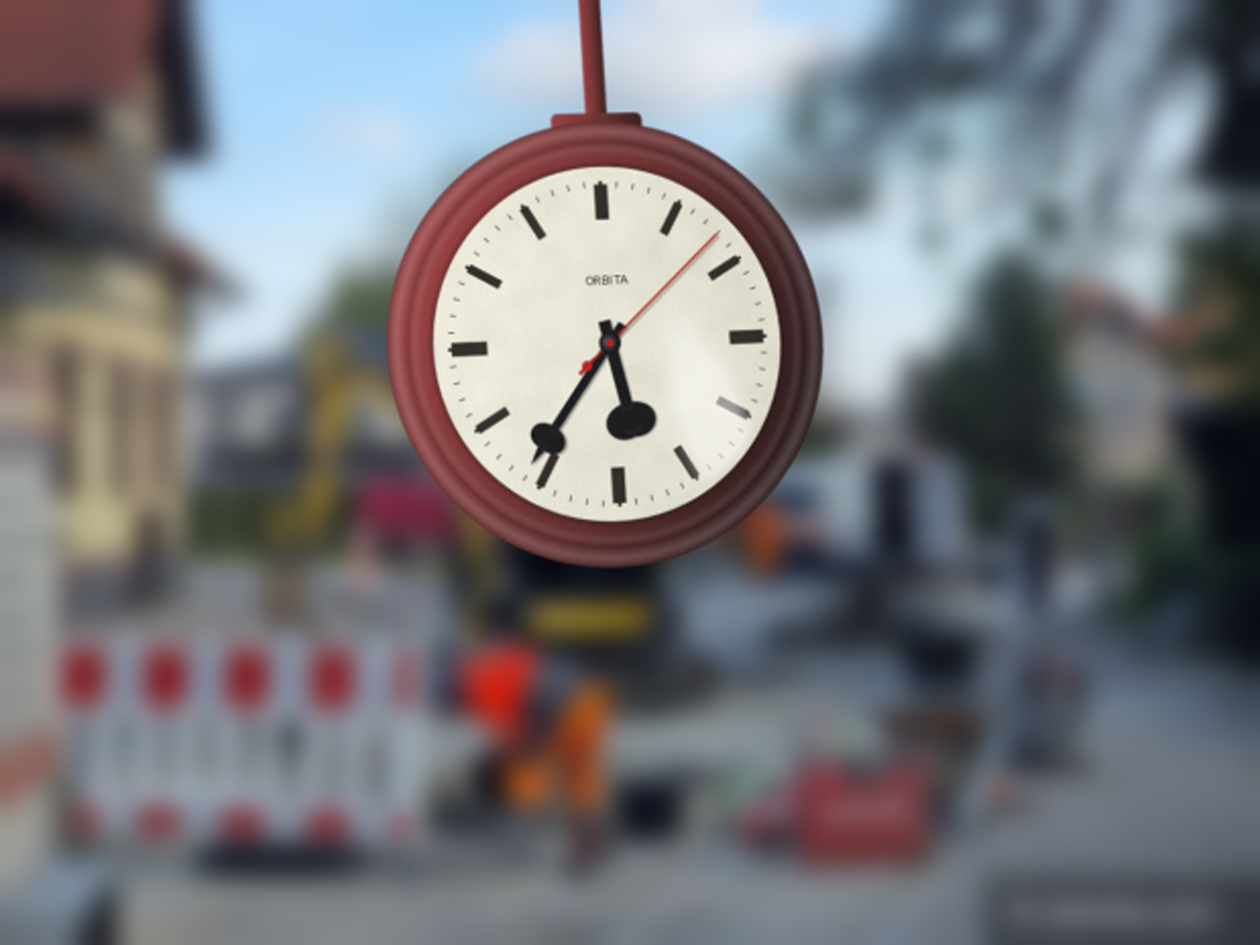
5:36:08
